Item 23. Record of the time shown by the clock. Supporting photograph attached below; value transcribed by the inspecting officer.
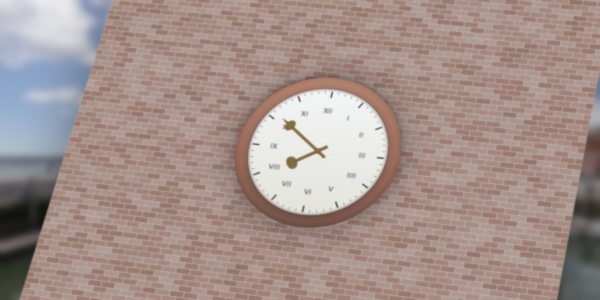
7:51
